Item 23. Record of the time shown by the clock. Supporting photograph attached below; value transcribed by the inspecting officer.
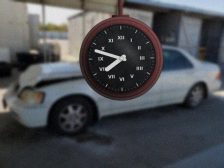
7:48
